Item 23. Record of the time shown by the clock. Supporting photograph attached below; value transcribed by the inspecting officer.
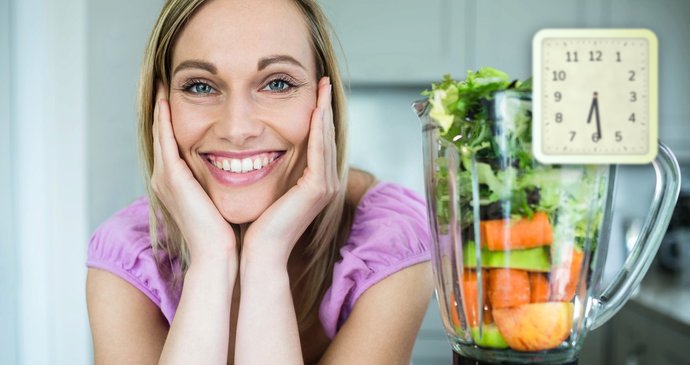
6:29
